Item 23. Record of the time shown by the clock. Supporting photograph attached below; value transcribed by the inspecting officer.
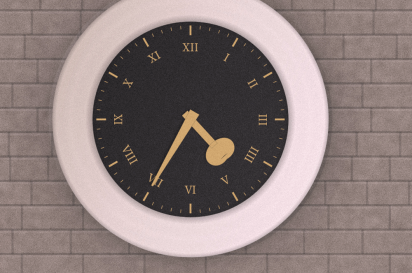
4:35
